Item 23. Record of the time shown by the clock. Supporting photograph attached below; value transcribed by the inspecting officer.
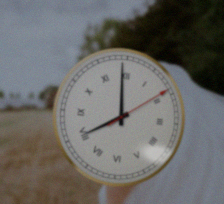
7:59:09
